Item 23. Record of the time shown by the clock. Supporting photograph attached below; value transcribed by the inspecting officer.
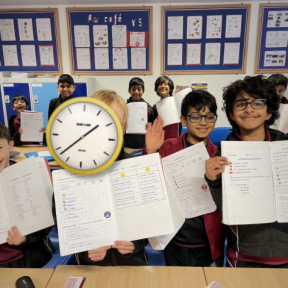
1:38
